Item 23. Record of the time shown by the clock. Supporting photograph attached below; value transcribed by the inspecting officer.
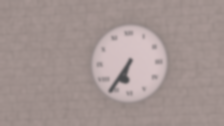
6:36
